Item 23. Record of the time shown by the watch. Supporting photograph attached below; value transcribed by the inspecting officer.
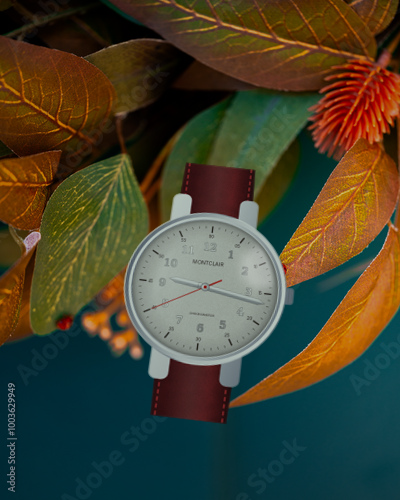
9:16:40
